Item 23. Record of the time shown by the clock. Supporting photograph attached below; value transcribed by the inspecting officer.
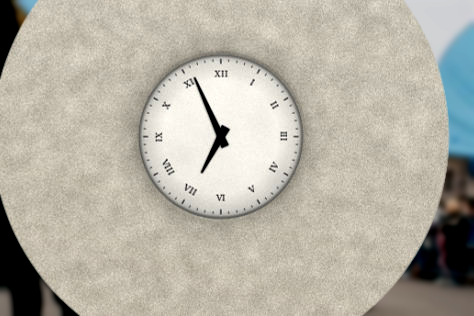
6:56
